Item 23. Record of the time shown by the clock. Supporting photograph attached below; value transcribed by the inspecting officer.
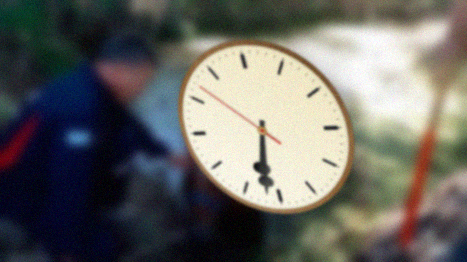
6:31:52
